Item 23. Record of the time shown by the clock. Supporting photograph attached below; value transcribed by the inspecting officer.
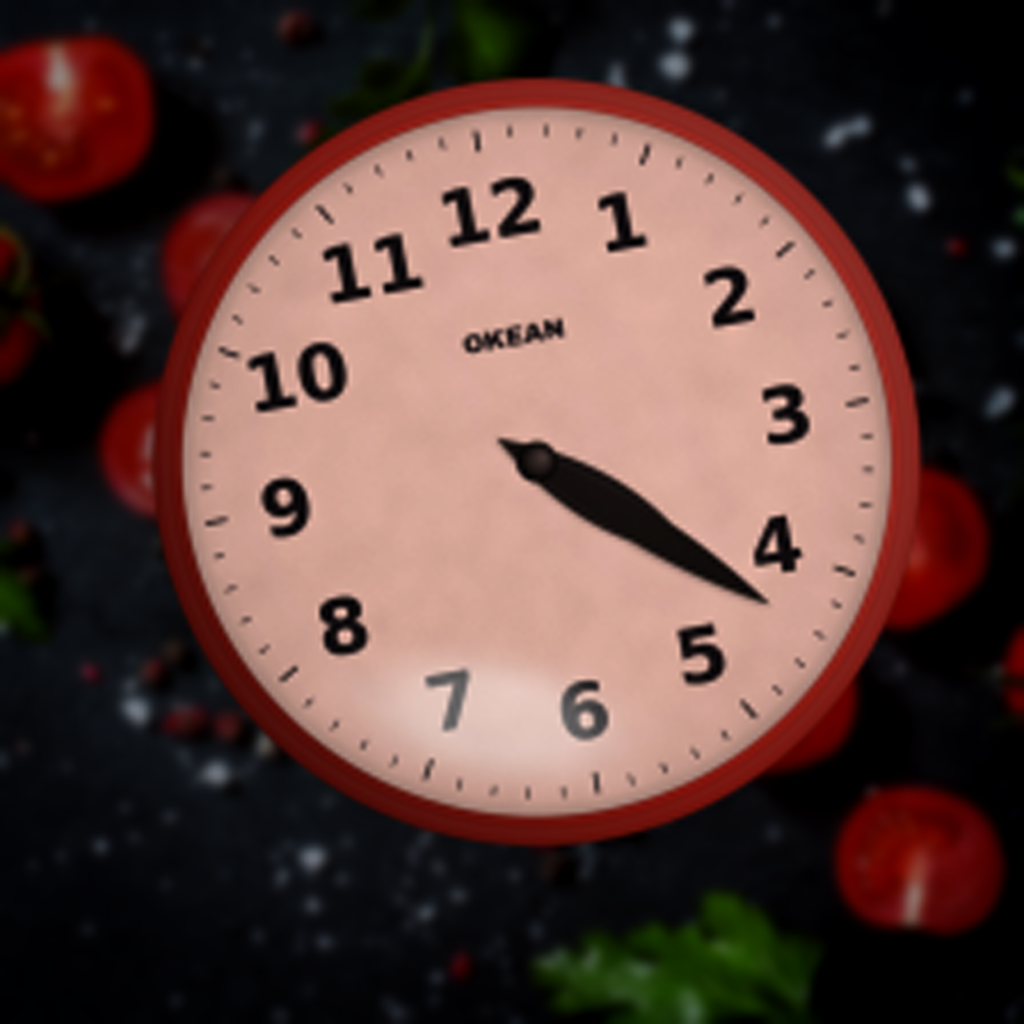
4:22
